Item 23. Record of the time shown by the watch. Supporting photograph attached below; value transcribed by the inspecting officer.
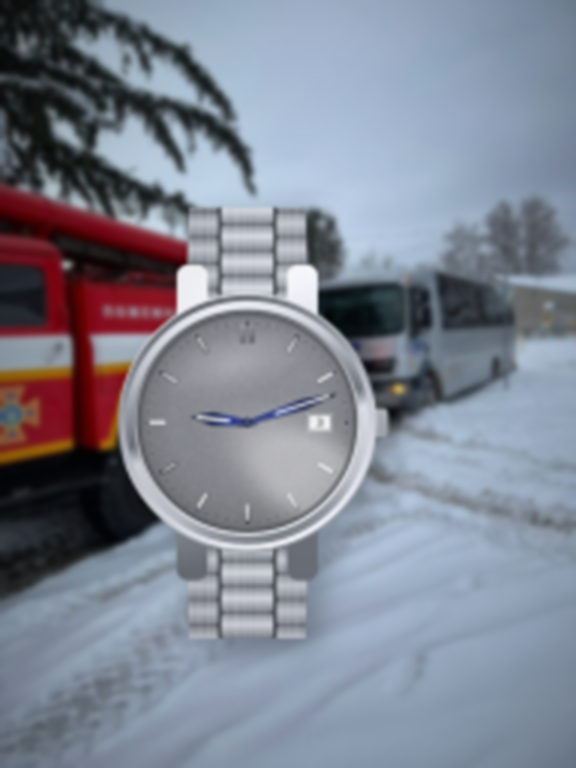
9:12
